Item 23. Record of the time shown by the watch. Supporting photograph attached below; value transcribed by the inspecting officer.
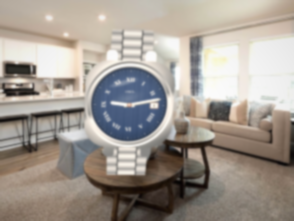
9:13
